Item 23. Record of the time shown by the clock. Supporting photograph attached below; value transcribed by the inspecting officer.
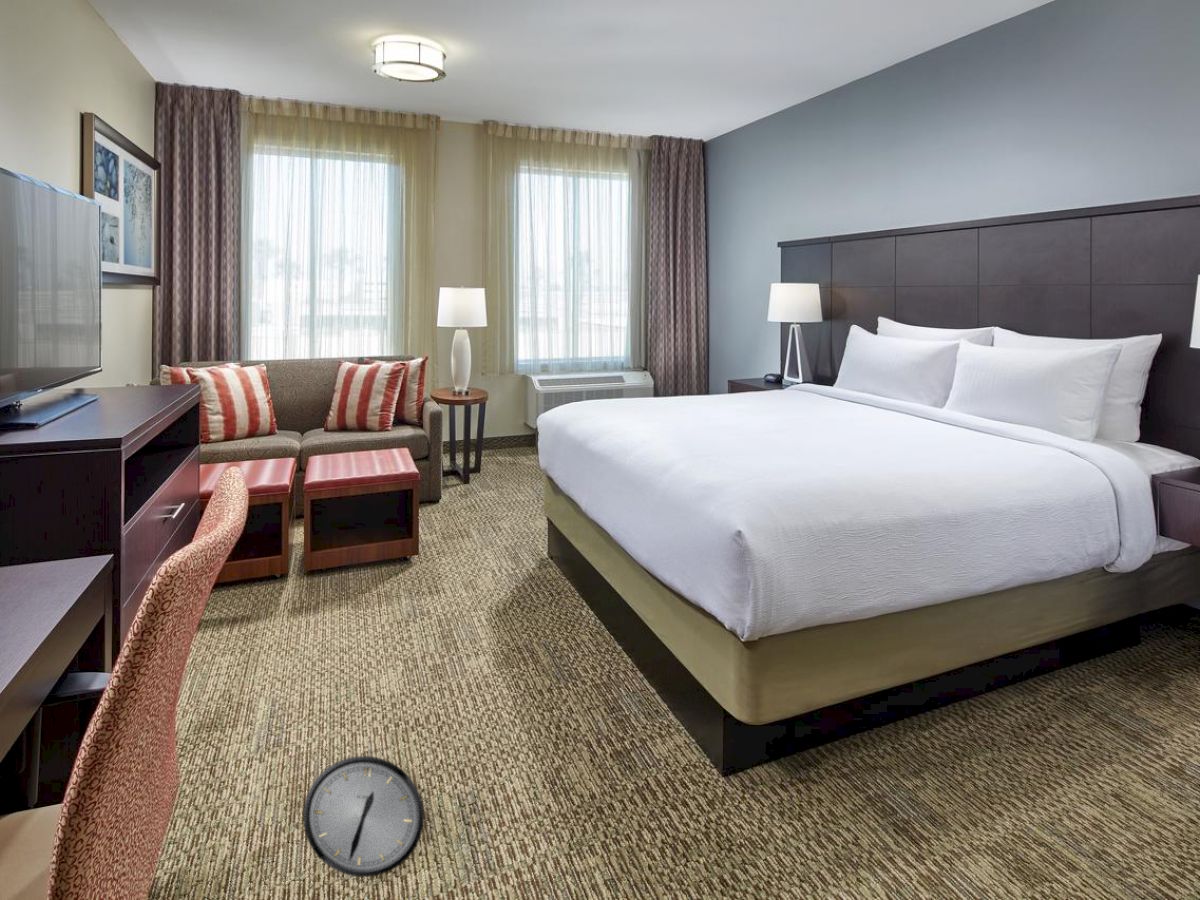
12:32
